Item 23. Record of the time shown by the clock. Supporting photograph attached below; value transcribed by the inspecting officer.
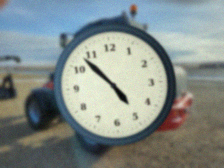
4:53
